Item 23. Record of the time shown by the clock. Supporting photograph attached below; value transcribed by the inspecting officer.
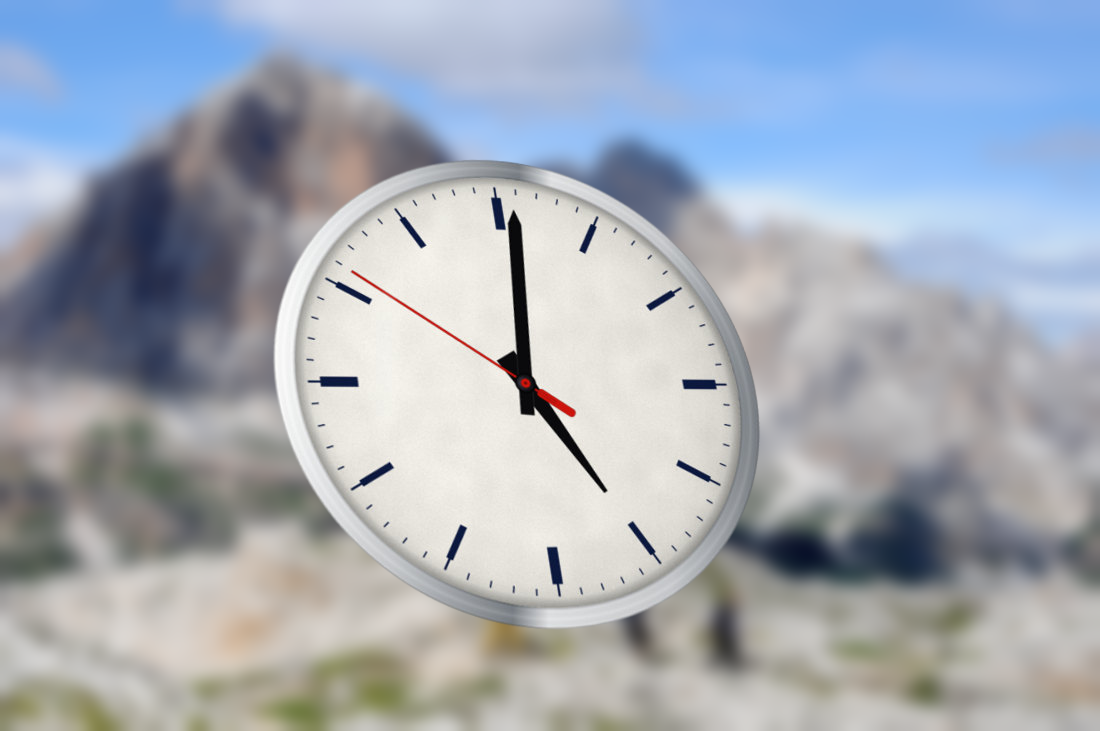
5:00:51
